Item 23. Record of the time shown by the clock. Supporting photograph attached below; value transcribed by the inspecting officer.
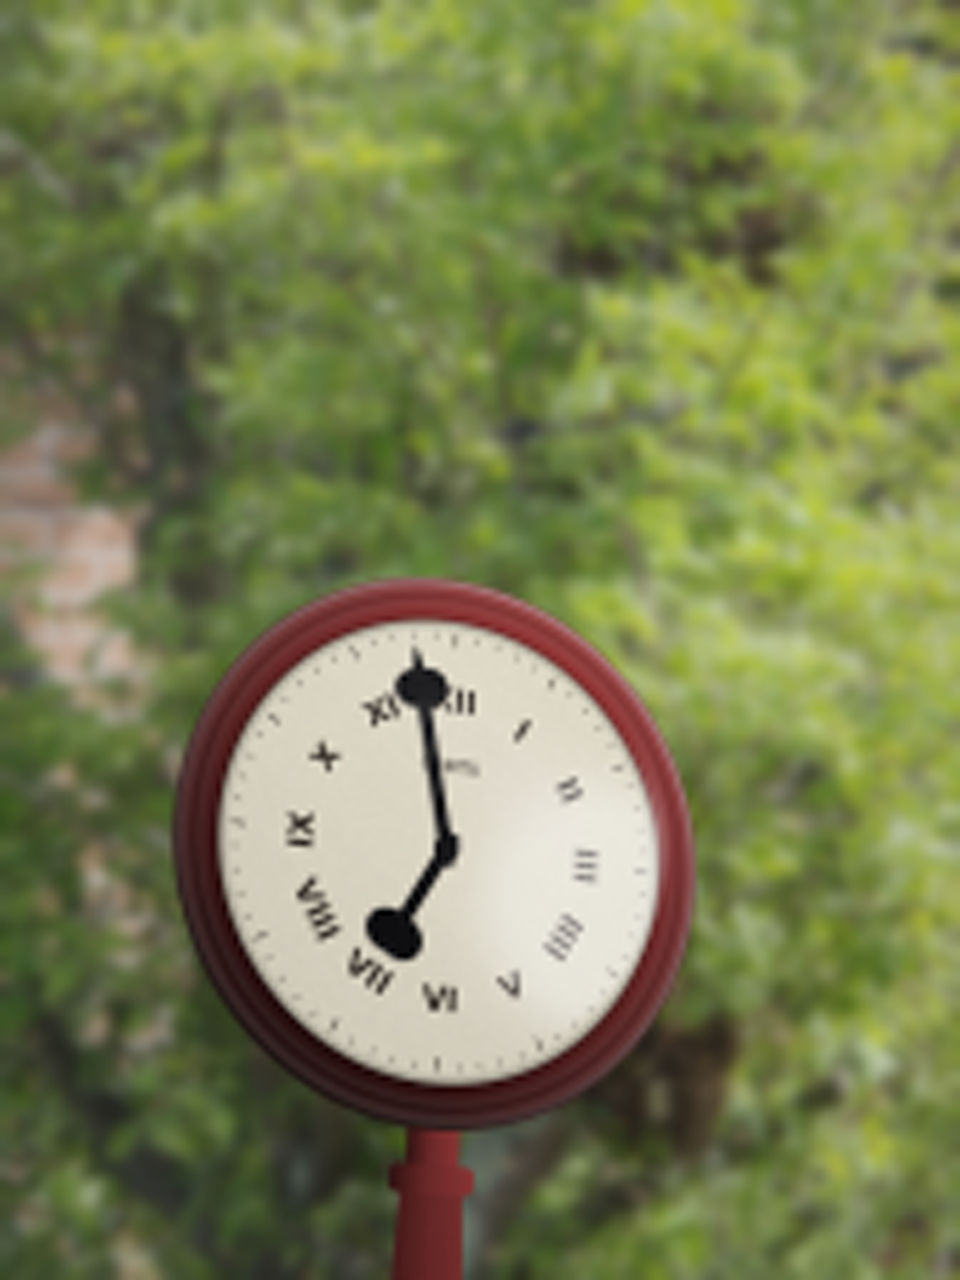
6:58
